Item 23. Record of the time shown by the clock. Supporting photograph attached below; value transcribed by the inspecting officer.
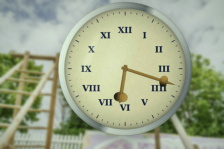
6:18
